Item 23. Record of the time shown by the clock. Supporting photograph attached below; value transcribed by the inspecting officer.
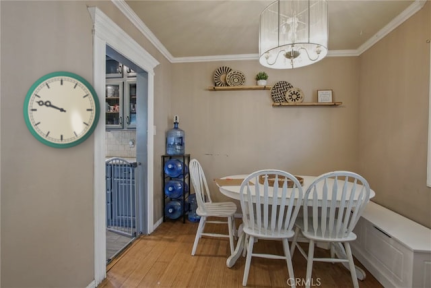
9:48
